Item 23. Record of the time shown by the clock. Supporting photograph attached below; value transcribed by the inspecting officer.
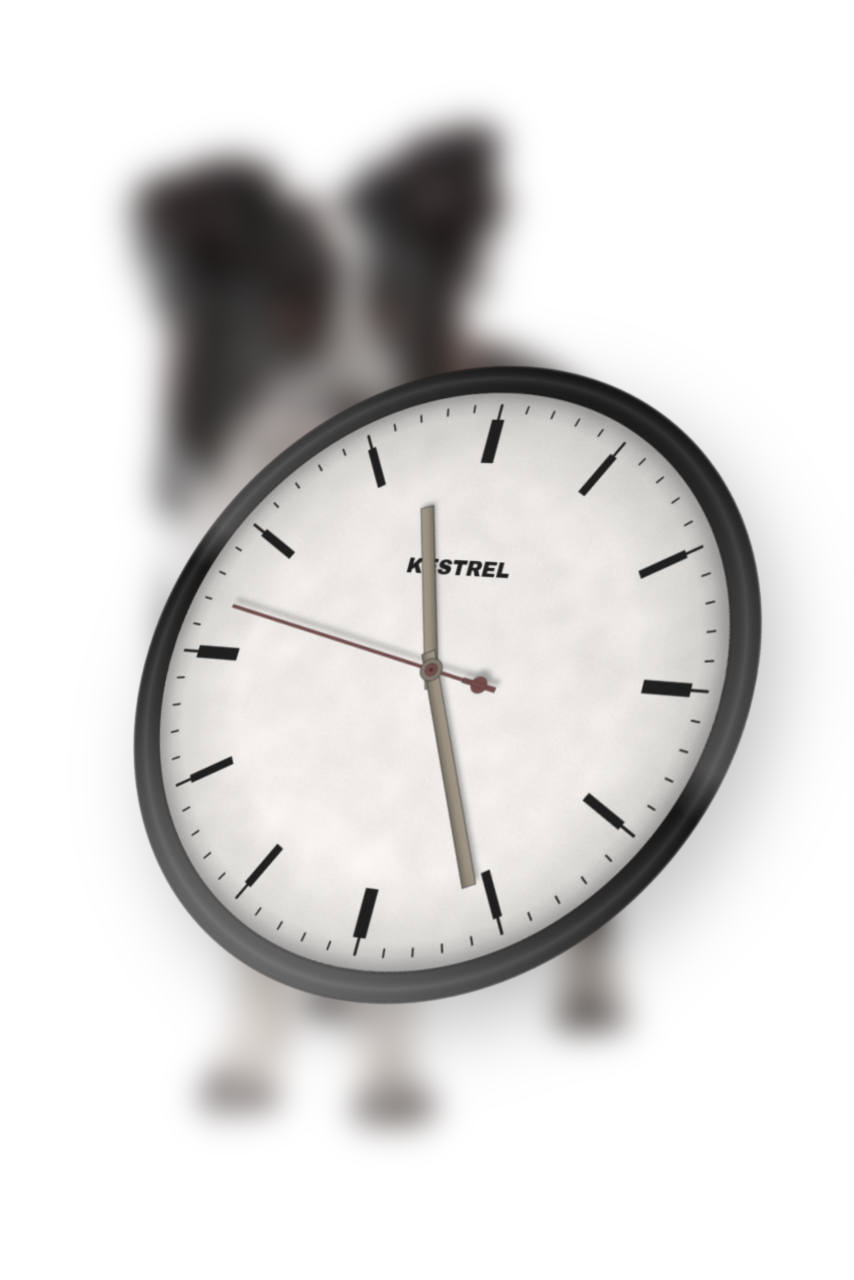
11:25:47
